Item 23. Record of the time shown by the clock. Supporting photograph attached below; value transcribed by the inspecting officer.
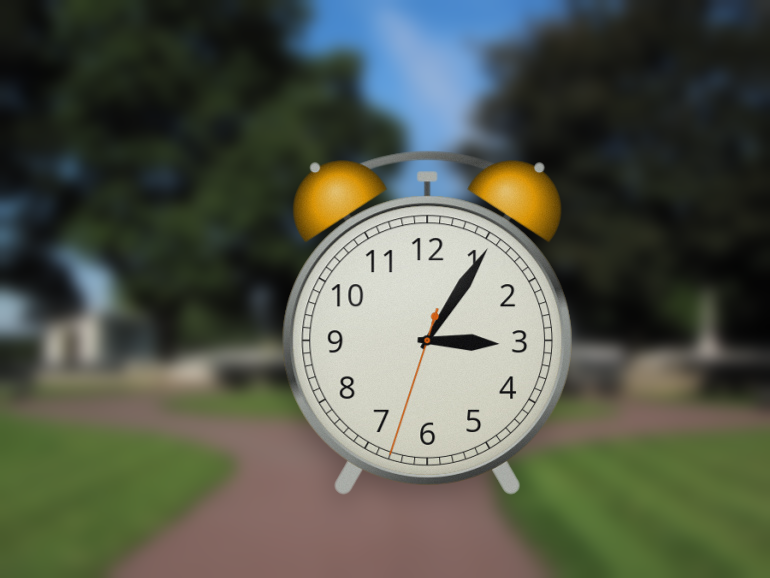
3:05:33
